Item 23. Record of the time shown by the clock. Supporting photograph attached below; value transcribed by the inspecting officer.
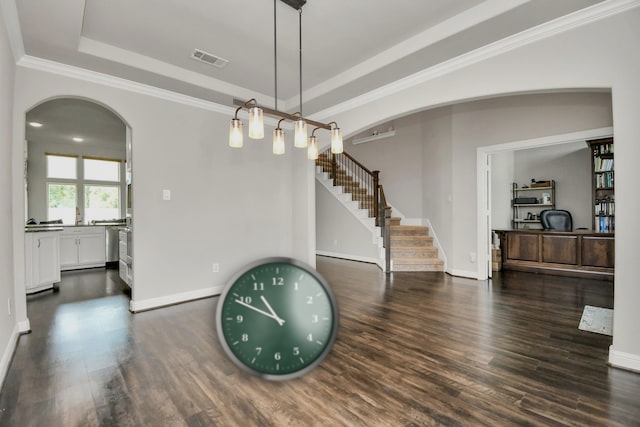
10:49
